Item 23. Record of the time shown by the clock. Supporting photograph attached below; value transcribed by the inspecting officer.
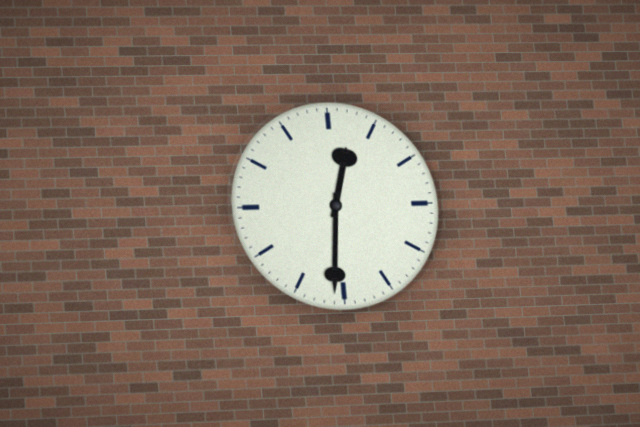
12:31
